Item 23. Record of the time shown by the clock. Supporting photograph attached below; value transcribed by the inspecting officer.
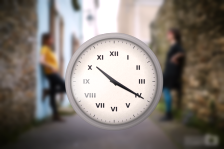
10:20
